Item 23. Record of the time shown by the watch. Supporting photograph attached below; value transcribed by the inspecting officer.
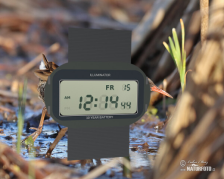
12:14:44
